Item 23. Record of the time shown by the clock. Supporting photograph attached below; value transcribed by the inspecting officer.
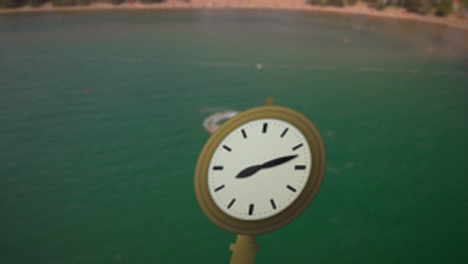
8:12
